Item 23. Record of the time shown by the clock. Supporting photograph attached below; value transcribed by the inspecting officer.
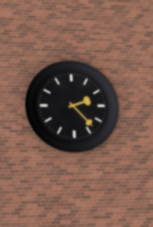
2:23
